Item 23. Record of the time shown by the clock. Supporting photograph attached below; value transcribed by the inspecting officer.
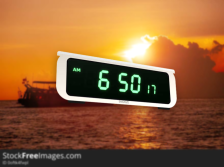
6:50:17
